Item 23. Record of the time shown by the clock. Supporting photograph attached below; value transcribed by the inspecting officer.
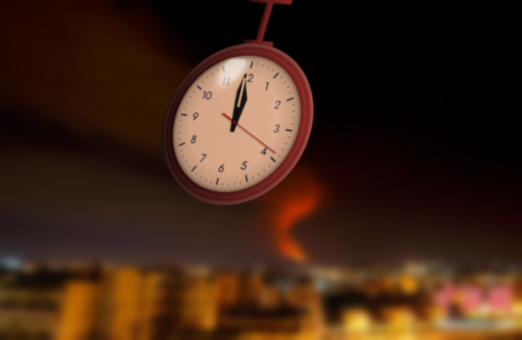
11:59:19
